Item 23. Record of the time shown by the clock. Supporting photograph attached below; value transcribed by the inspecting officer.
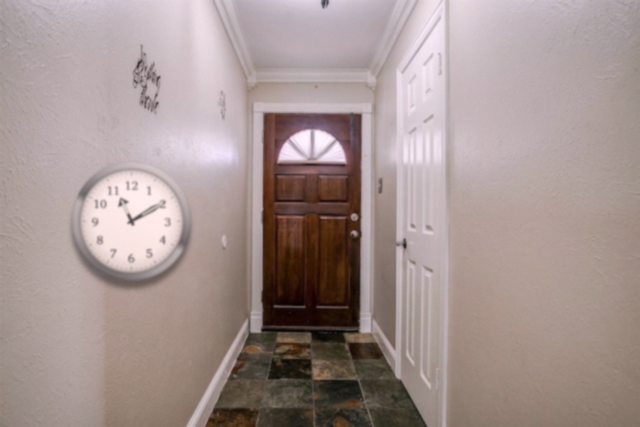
11:10
